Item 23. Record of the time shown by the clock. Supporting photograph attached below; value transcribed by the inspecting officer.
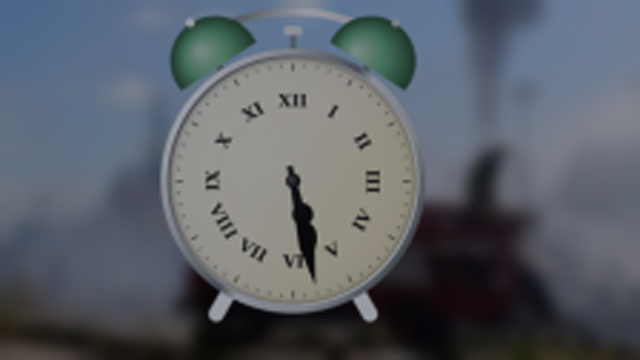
5:28
